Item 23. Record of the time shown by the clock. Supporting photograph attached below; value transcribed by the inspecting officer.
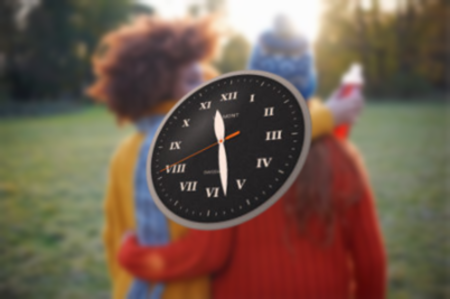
11:27:41
